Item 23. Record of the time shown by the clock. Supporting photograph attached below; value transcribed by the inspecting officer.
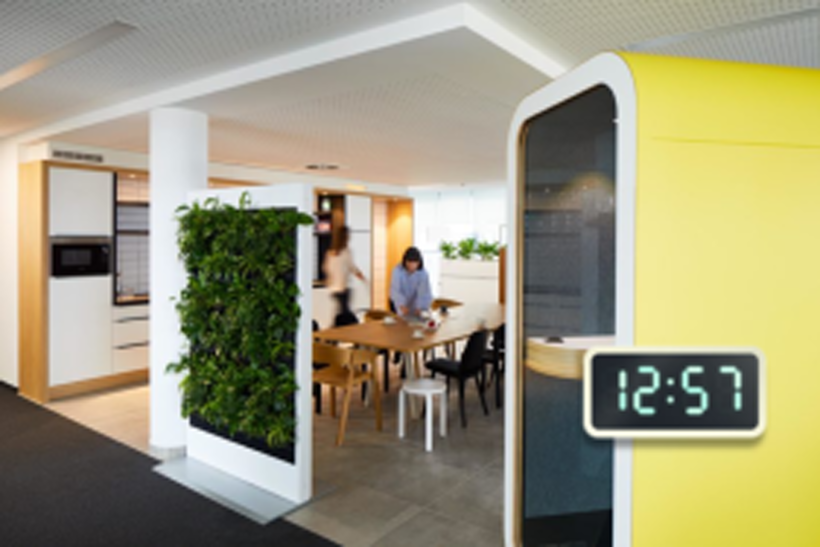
12:57
